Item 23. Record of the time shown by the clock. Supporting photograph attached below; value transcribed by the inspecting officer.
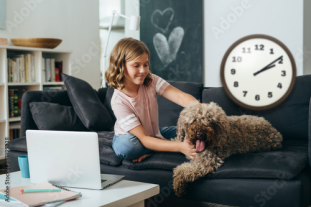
2:09
